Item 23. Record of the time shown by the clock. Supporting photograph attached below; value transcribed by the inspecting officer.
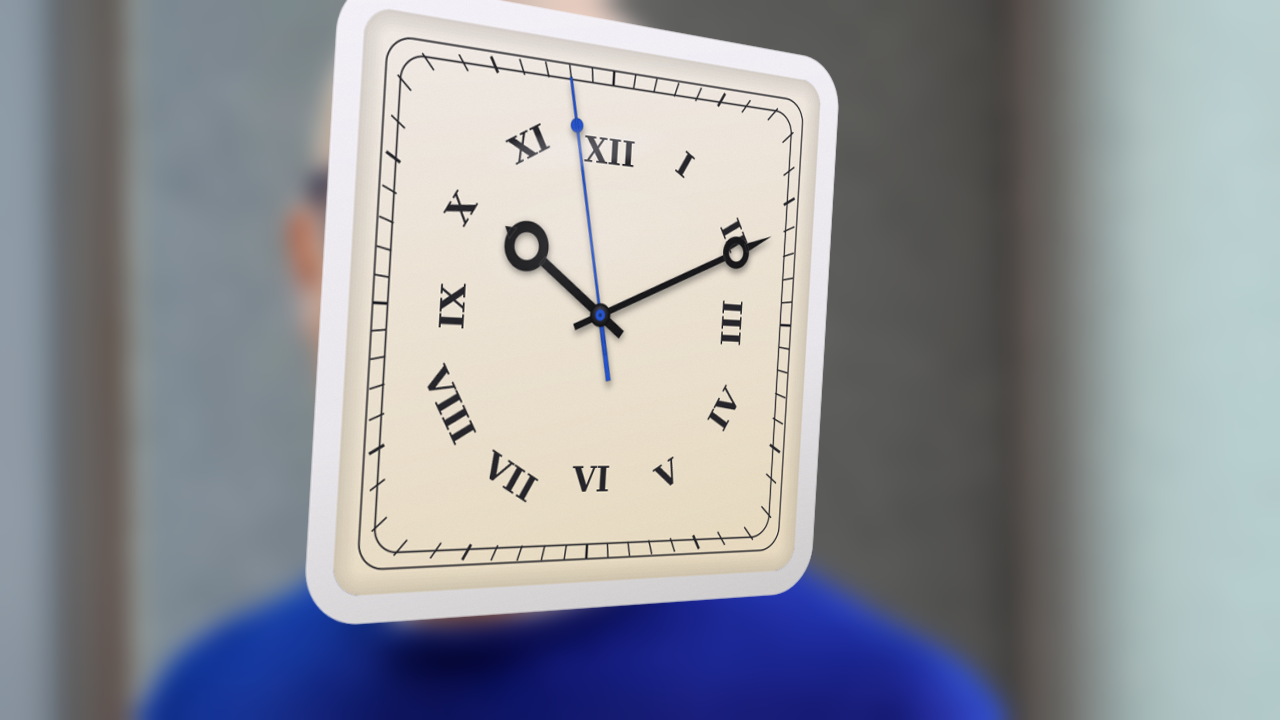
10:10:58
